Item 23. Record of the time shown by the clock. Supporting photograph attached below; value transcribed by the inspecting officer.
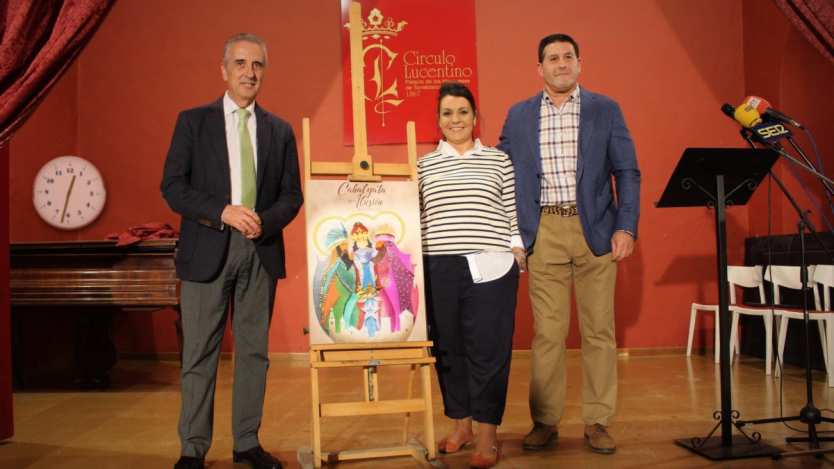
12:32
